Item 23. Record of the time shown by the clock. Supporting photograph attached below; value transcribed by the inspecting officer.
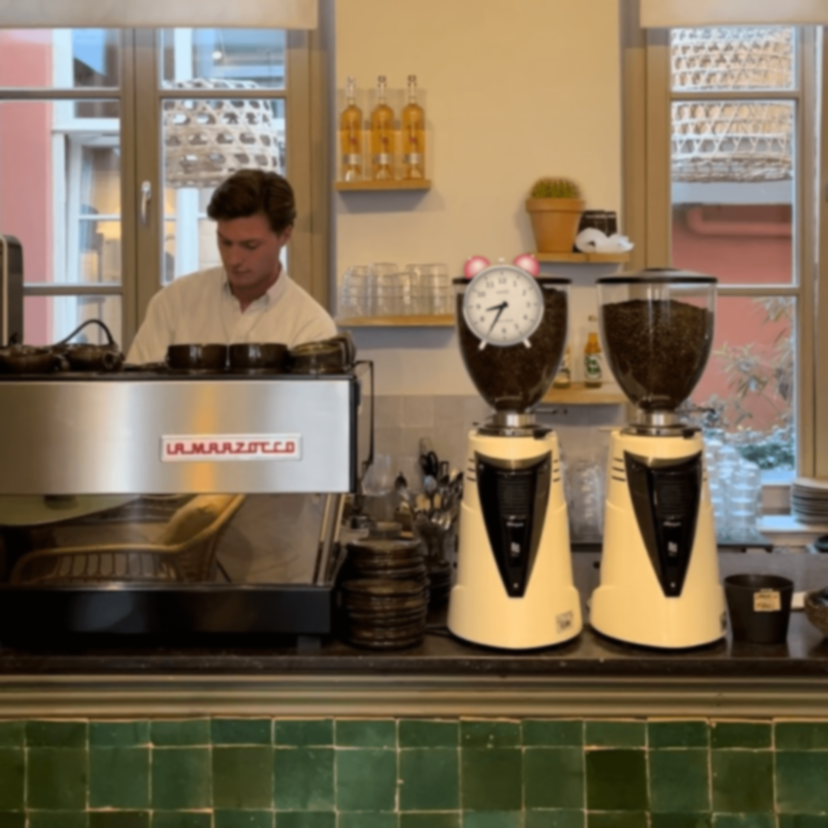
8:35
